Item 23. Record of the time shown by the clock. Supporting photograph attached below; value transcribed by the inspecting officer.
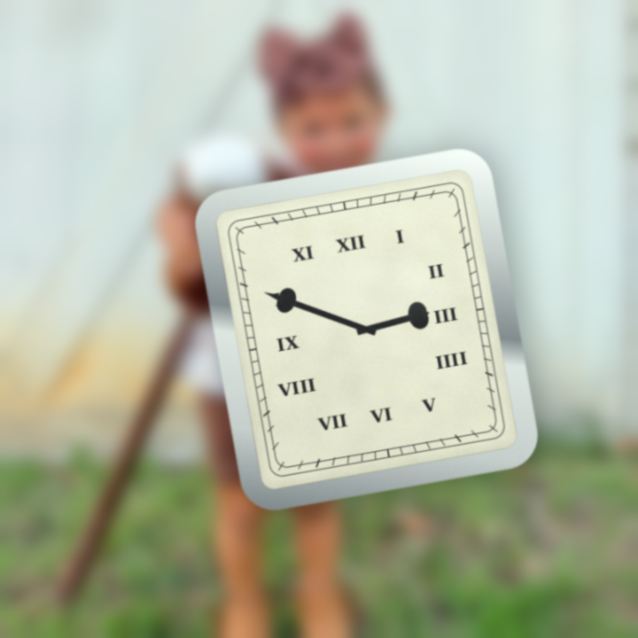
2:50
